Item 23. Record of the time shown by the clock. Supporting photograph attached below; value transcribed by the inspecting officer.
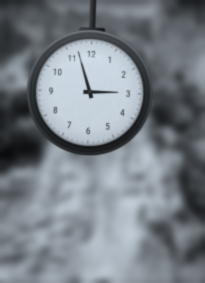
2:57
